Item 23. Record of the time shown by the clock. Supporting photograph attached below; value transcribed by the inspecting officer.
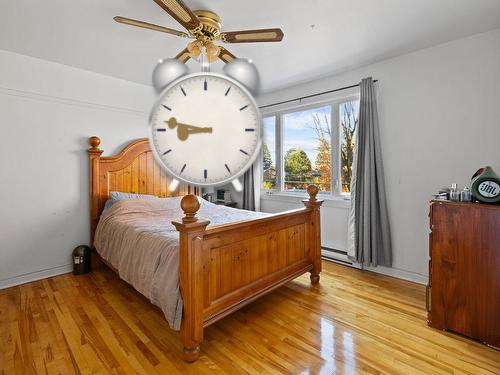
8:47
